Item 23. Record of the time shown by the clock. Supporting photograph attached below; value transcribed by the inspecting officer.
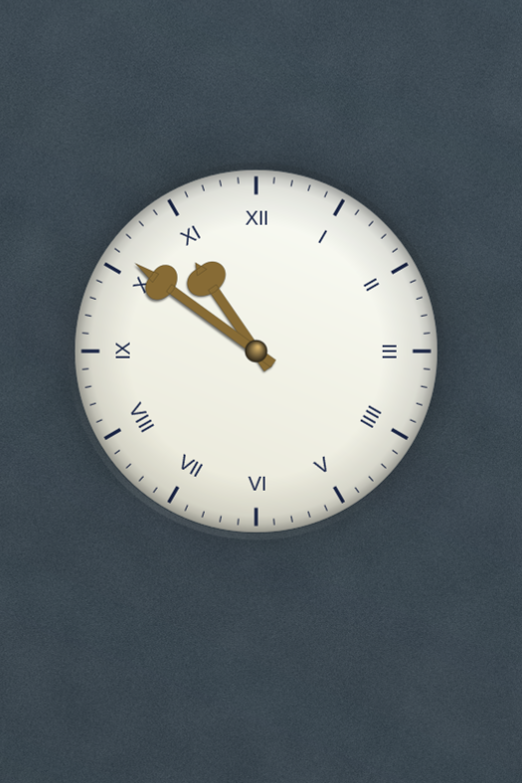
10:51
